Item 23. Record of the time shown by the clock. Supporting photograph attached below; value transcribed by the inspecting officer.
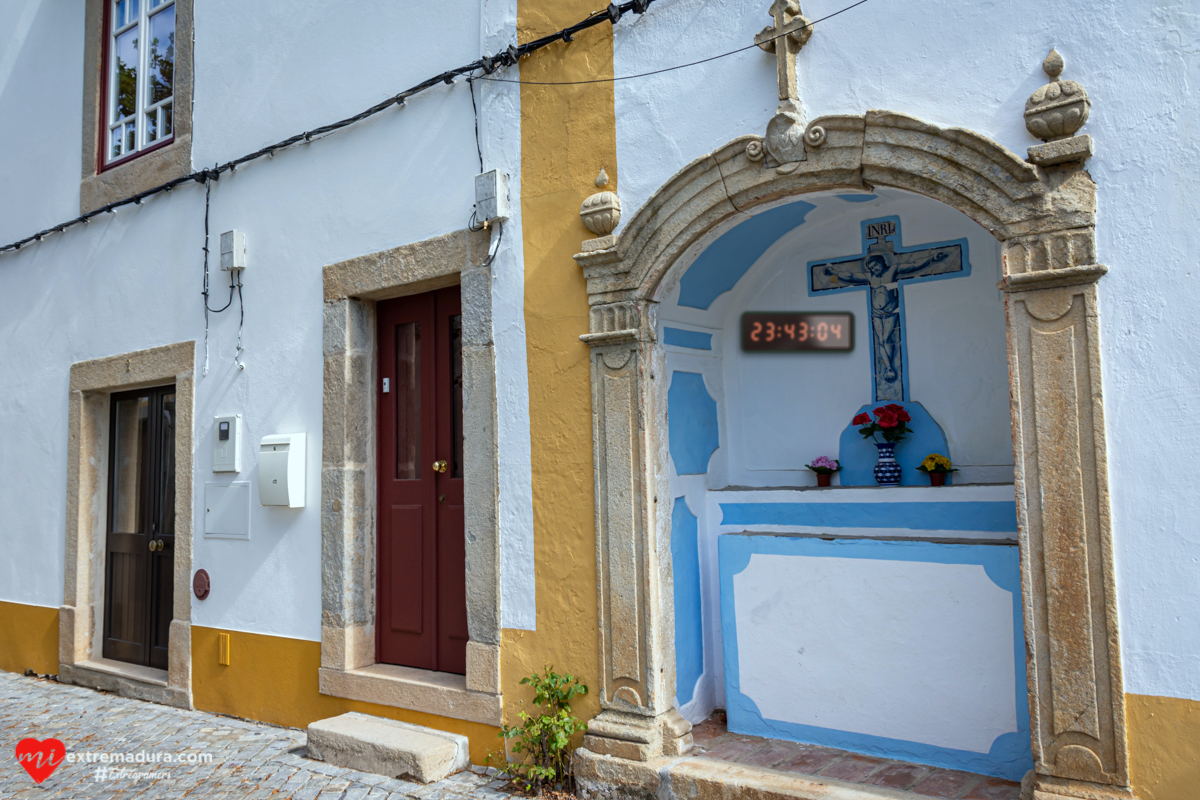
23:43:04
